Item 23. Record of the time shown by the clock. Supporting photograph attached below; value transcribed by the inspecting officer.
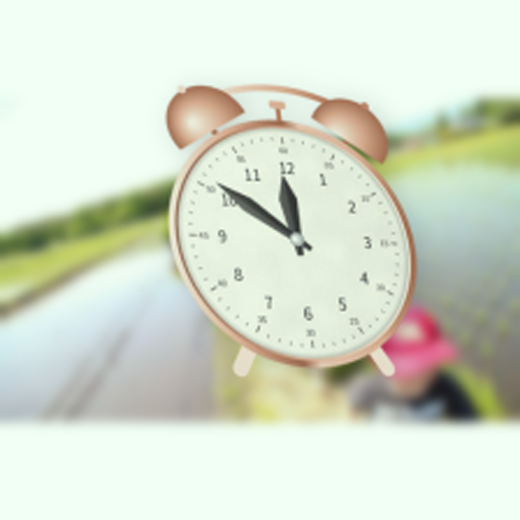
11:51
